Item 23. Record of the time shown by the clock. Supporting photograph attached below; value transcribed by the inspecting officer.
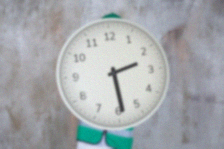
2:29
